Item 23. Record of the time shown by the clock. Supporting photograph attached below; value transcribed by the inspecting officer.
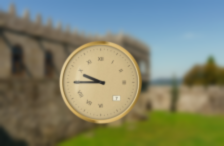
9:45
